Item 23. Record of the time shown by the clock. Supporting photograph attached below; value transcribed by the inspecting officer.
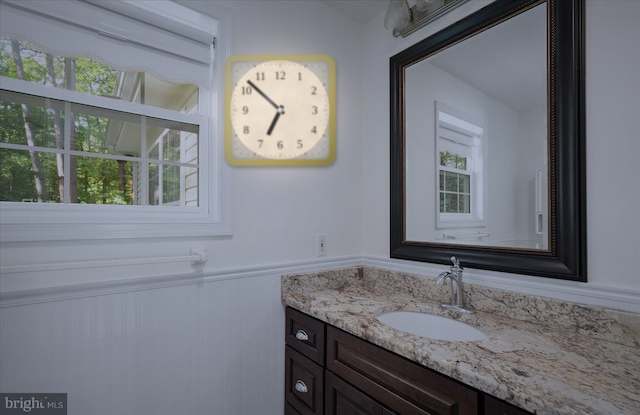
6:52
